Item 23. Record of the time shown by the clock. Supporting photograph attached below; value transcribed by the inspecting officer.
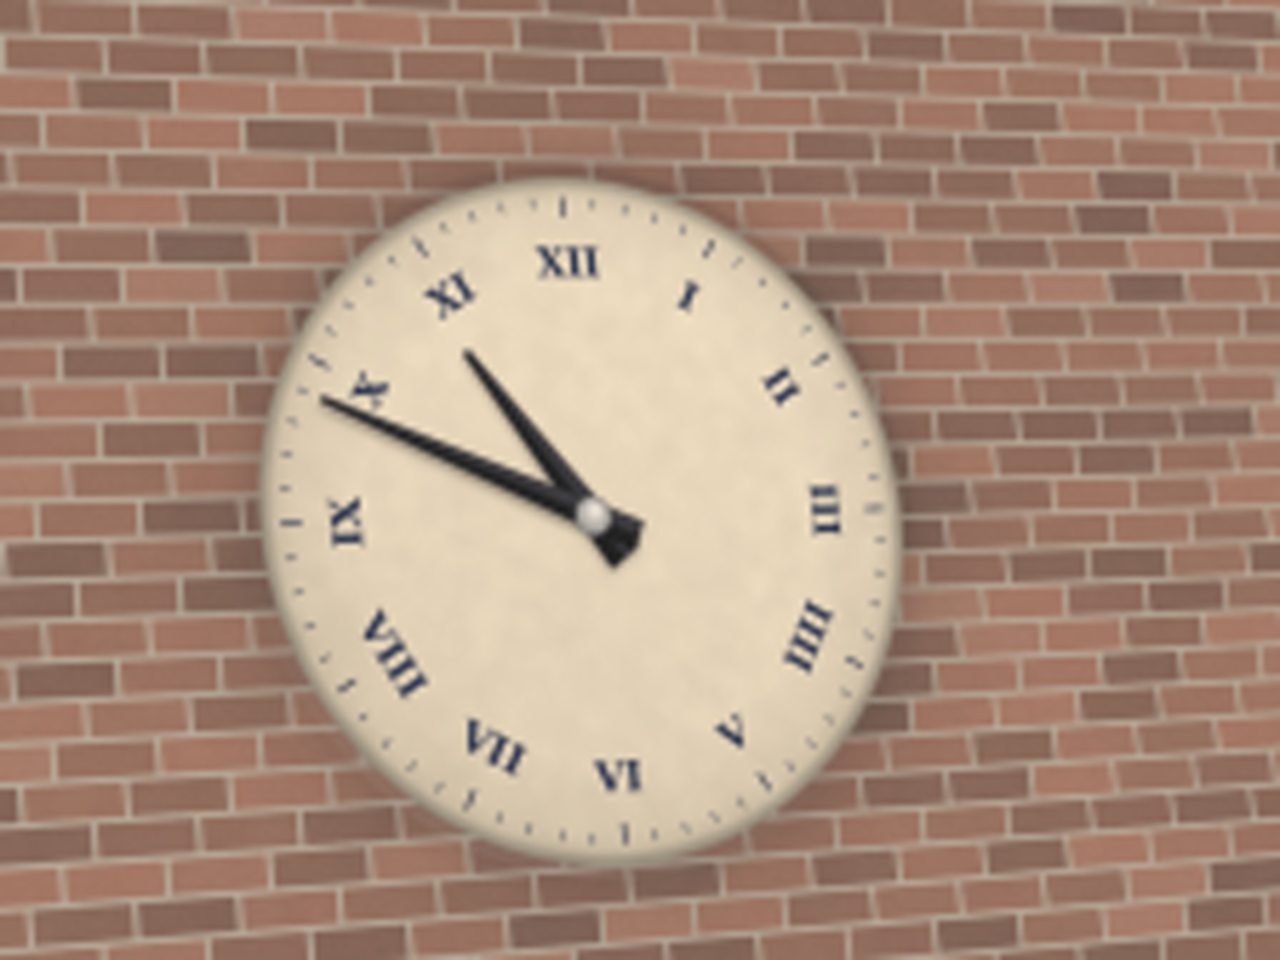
10:49
